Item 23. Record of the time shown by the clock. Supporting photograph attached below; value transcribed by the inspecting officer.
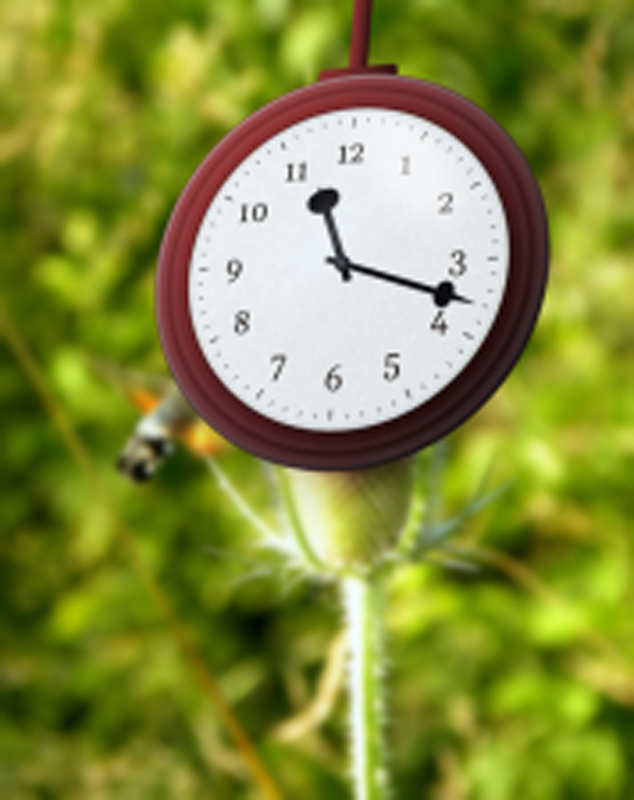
11:18
